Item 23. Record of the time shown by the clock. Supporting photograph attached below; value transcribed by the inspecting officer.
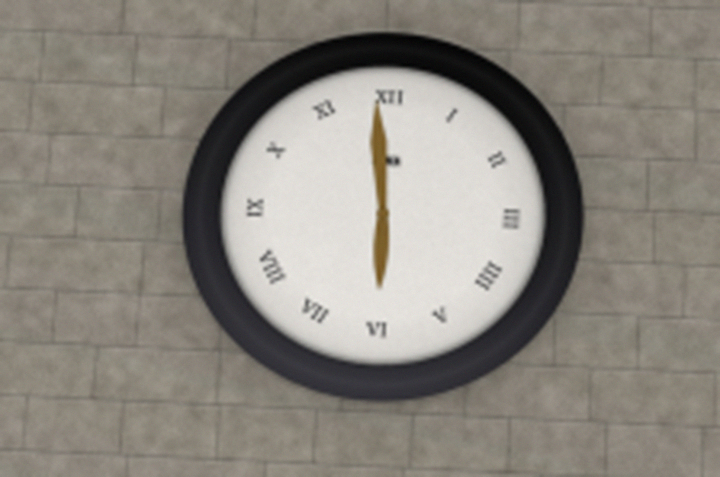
5:59
